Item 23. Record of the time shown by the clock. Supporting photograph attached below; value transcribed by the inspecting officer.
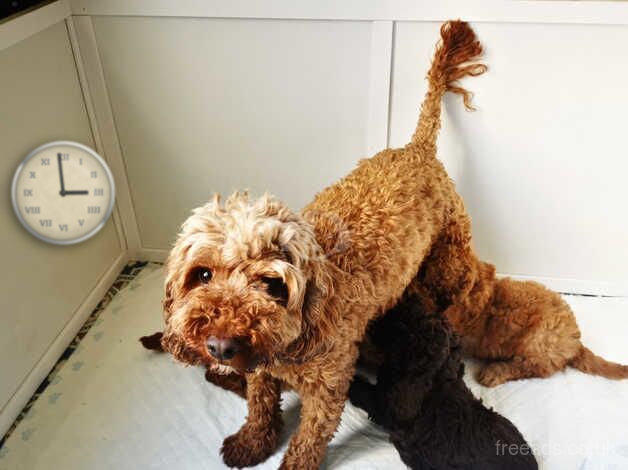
2:59
